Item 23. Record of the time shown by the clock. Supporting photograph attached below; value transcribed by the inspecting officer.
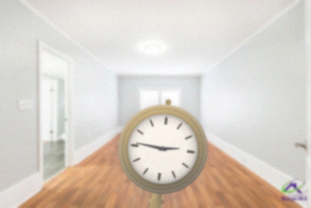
2:46
